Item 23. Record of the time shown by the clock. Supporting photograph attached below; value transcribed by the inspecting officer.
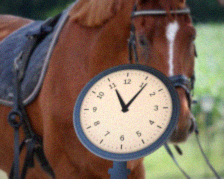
11:06
